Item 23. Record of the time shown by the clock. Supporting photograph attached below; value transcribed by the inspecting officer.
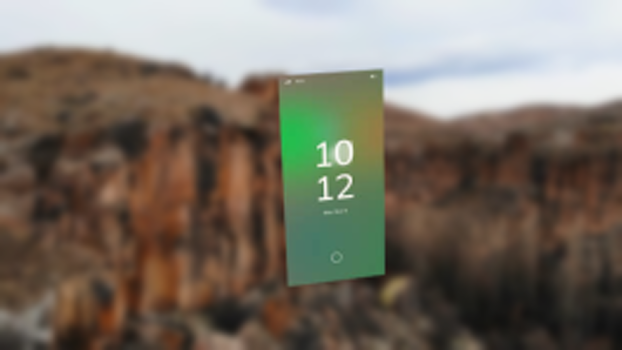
10:12
